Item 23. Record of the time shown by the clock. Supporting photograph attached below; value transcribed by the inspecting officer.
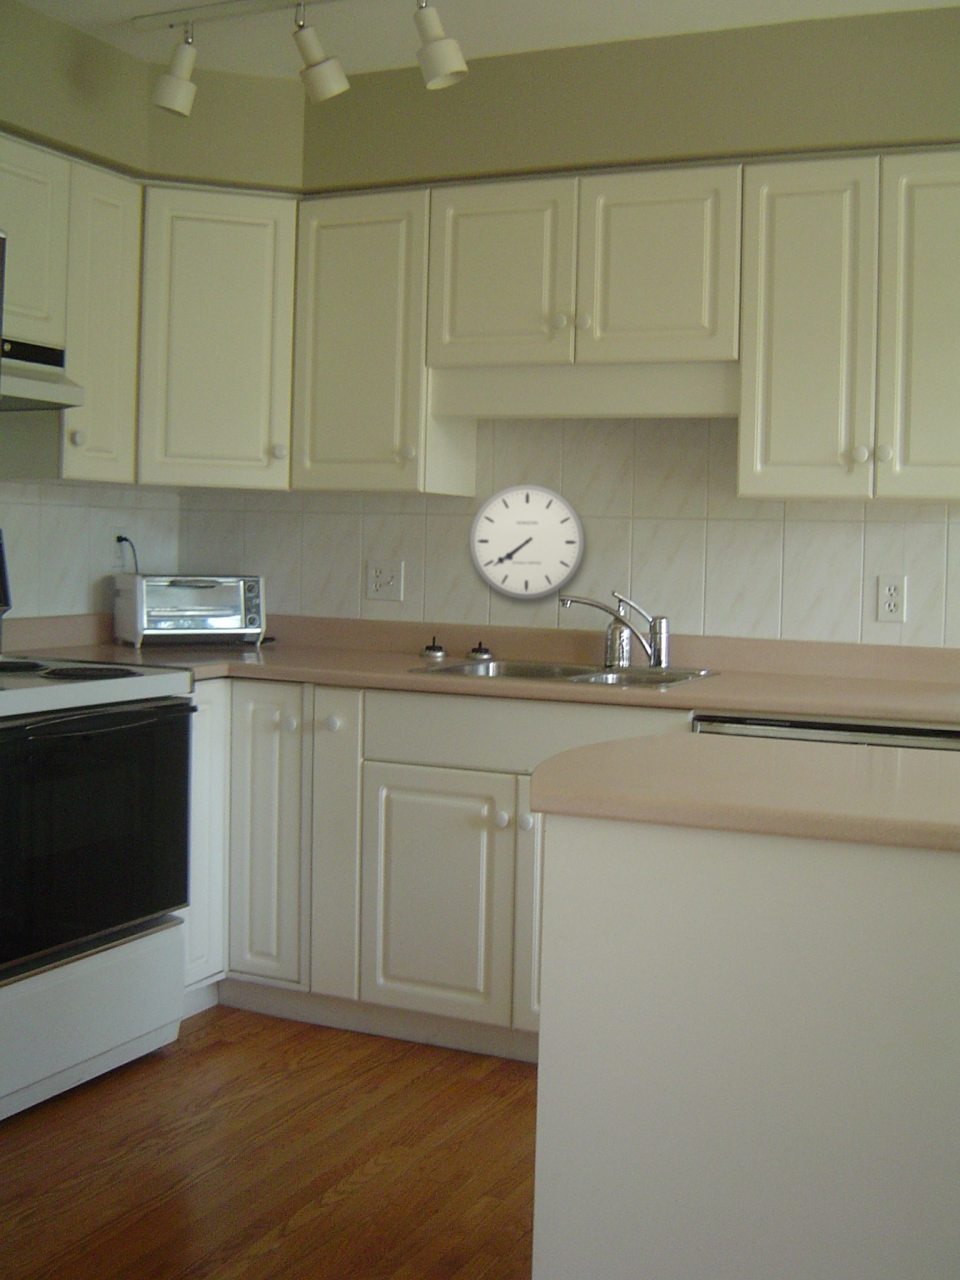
7:39
